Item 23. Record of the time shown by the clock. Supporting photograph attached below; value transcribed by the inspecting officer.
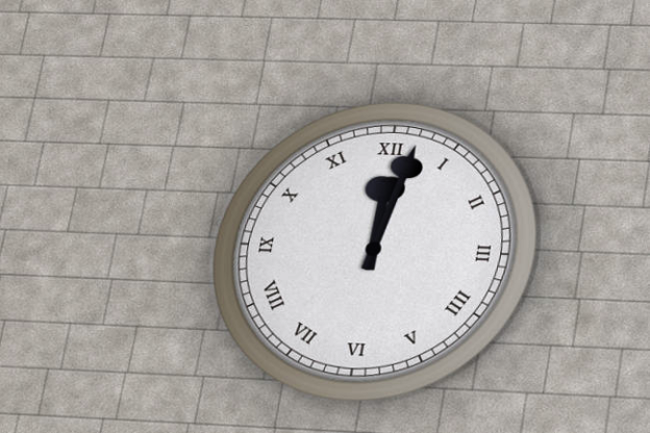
12:02
